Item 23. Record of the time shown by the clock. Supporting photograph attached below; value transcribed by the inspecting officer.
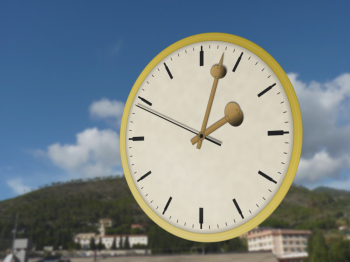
2:02:49
